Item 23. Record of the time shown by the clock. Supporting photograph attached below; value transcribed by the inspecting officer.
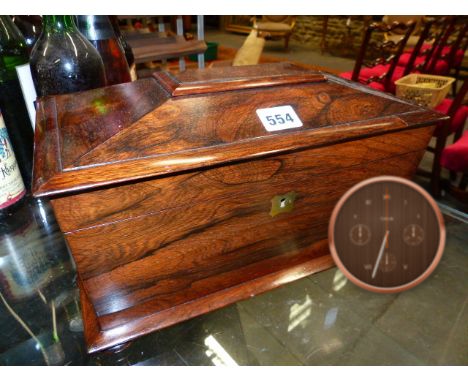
6:33
